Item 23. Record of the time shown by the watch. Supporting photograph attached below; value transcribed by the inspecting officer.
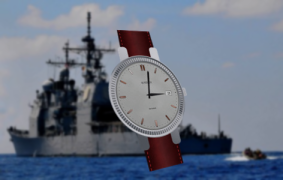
3:02
